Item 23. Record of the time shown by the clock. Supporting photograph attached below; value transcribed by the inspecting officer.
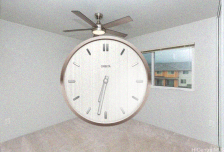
6:32
